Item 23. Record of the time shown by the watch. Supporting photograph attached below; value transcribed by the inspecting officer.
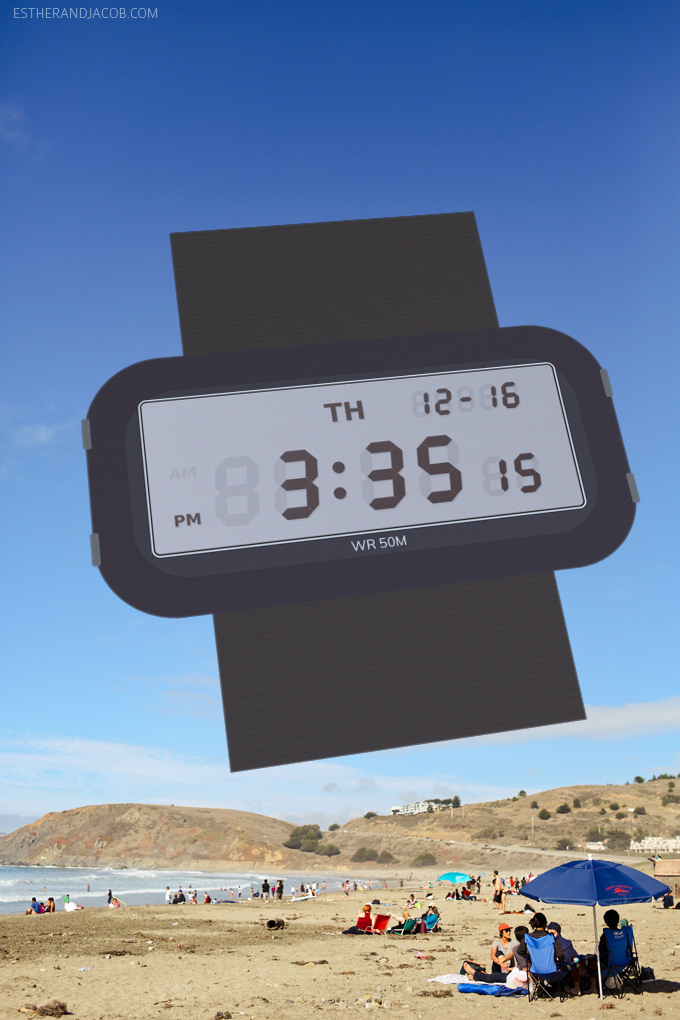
3:35:15
